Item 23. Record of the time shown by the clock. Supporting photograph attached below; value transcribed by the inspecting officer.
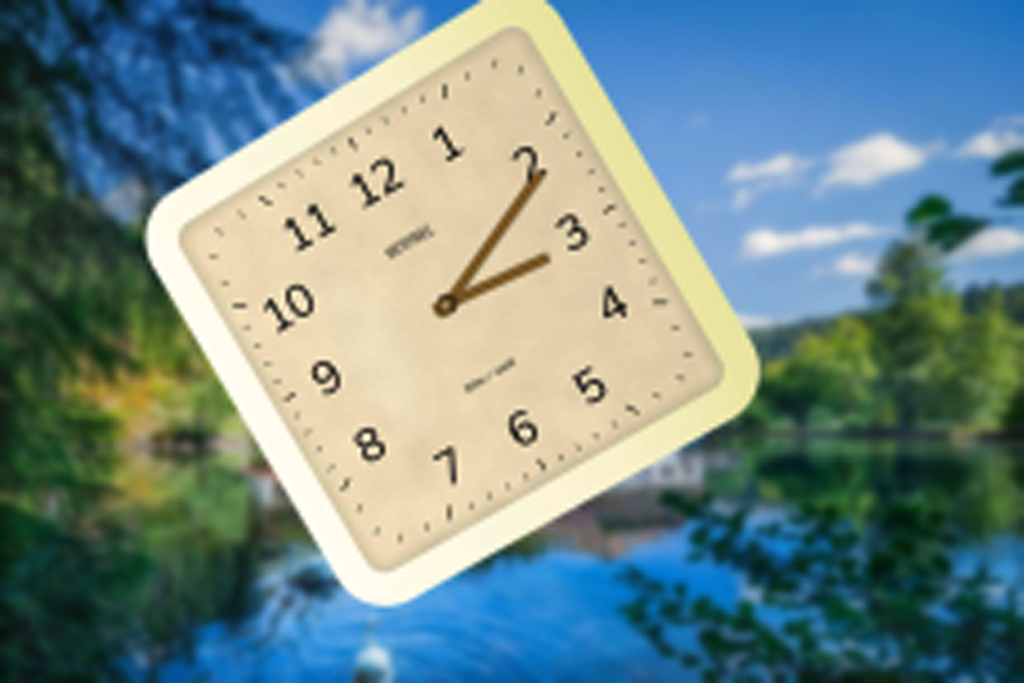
3:11
